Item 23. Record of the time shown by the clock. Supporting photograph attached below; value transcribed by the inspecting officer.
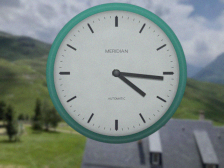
4:16
